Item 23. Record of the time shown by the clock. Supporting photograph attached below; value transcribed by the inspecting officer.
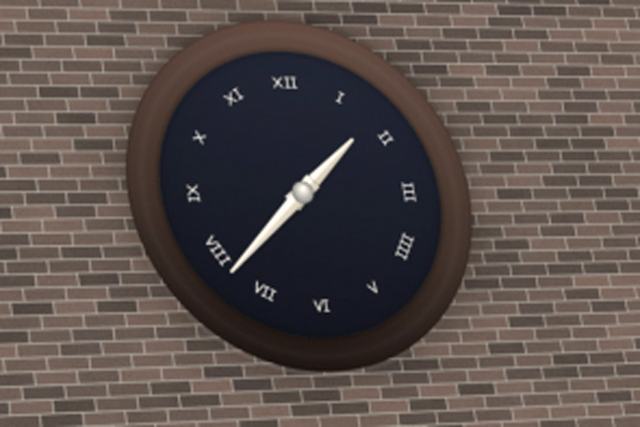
1:38
